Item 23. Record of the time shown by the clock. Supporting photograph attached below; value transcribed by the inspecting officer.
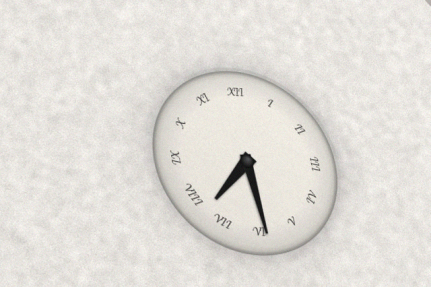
7:29
